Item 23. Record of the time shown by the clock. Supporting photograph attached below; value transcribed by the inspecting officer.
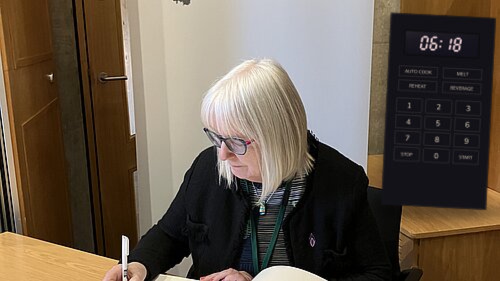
6:18
